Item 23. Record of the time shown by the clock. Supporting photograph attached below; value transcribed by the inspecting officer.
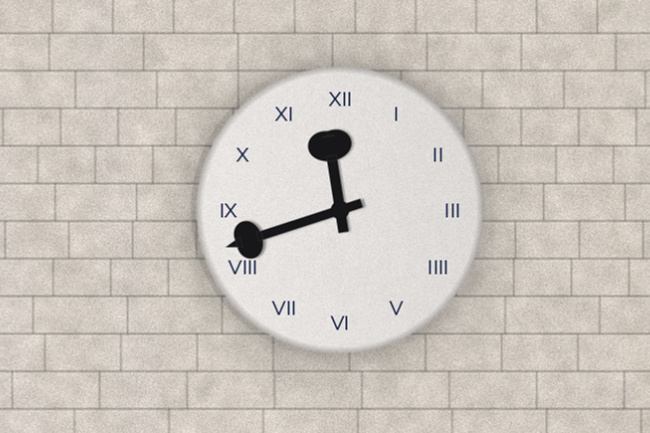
11:42
